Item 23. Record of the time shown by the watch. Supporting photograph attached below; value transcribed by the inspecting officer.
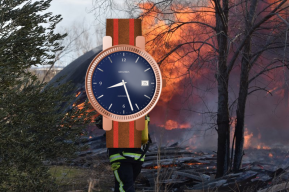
8:27
